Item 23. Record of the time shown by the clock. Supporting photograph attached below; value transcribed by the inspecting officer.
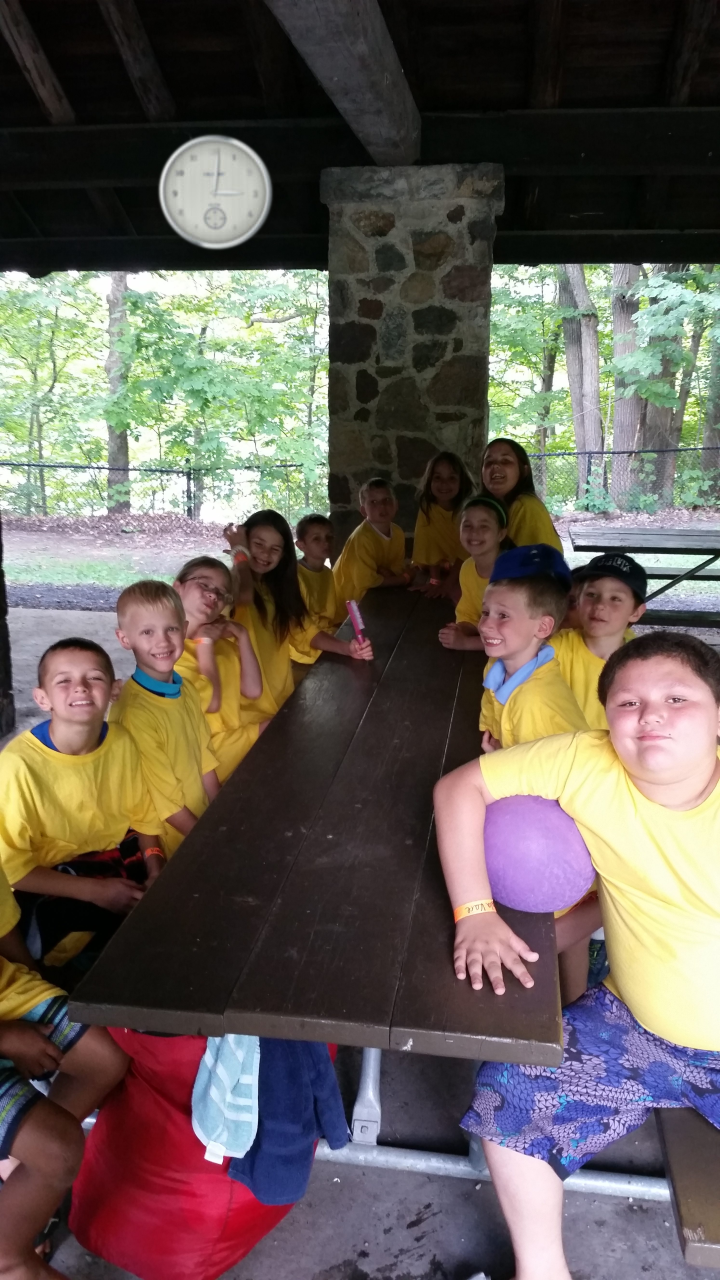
3:01
